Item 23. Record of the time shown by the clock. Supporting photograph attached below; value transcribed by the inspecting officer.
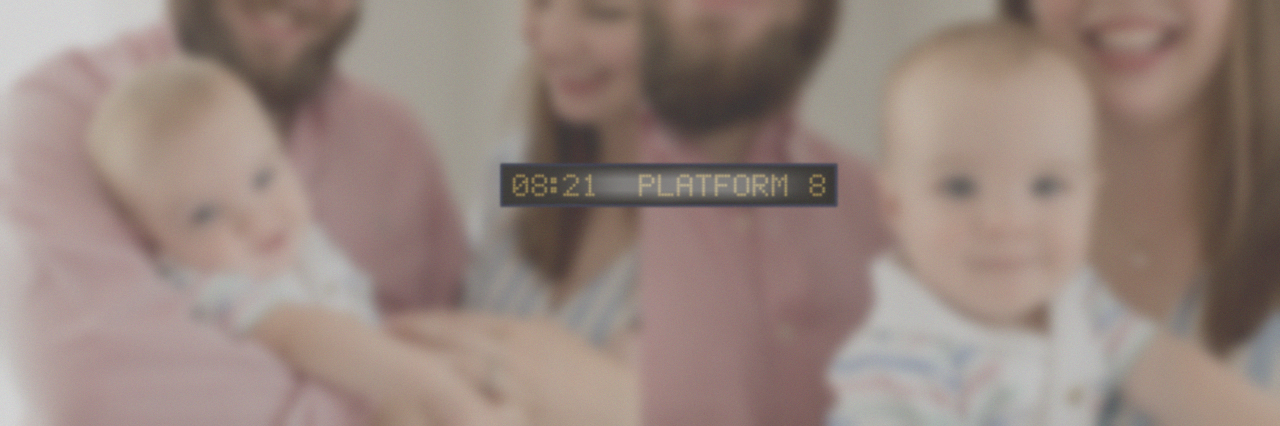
8:21
